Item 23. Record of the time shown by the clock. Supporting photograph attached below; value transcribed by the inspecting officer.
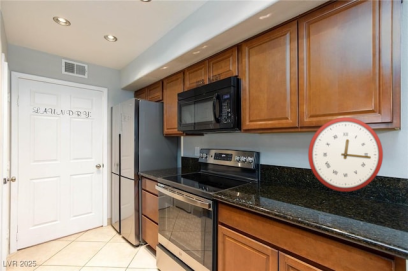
12:16
